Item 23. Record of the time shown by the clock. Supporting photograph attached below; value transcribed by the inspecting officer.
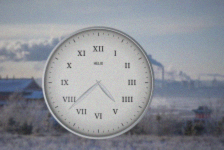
4:38
